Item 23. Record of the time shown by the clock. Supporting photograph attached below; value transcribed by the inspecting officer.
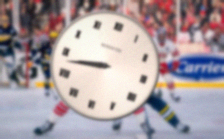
8:43
